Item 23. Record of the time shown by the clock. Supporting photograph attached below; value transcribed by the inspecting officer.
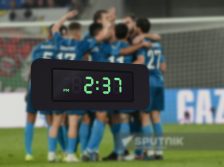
2:37
